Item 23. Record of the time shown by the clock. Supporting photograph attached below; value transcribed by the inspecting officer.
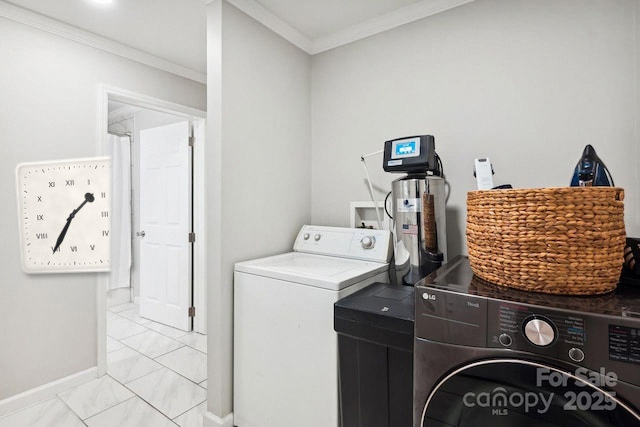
1:35
